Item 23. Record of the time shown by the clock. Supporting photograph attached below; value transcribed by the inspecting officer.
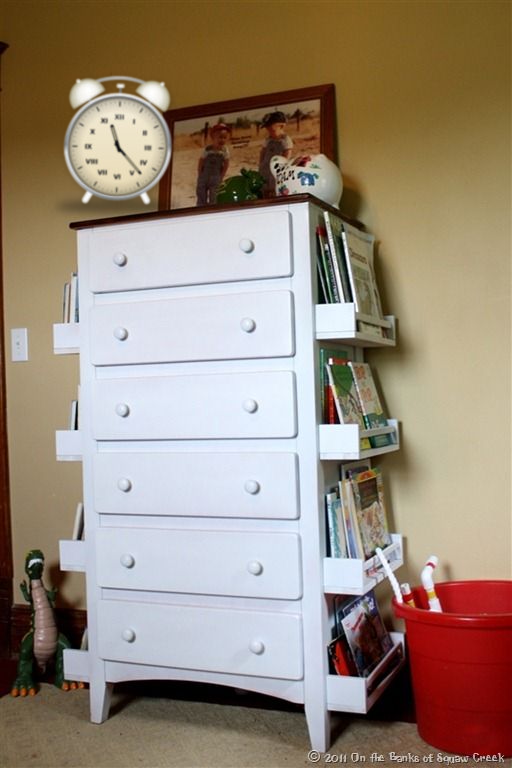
11:23
